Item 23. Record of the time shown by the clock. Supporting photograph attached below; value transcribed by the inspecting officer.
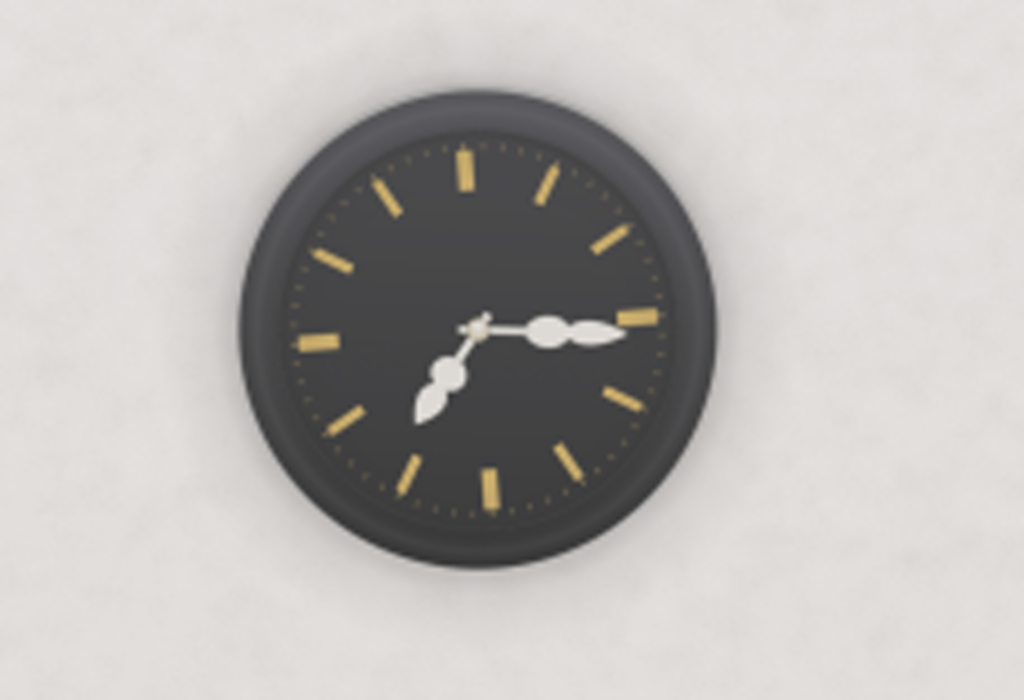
7:16
